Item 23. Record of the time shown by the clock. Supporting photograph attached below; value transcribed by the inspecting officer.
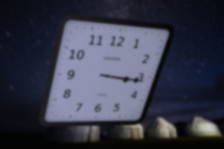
3:16
